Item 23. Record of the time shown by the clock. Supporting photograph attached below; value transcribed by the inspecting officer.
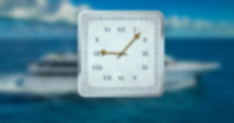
9:07
